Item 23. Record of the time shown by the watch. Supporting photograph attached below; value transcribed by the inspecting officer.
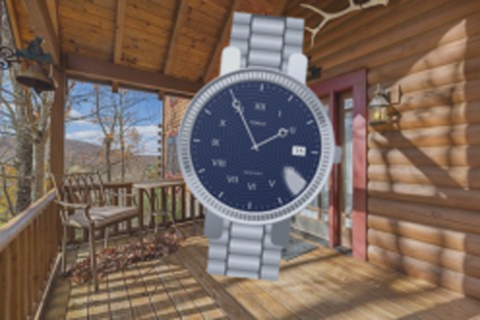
1:55
